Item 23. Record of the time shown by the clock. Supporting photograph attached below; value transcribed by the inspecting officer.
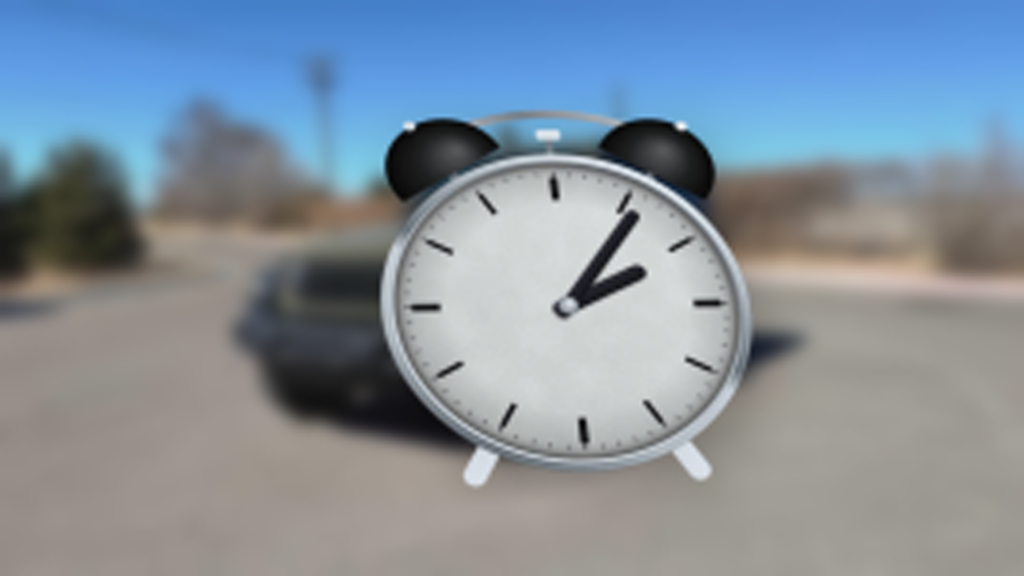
2:06
